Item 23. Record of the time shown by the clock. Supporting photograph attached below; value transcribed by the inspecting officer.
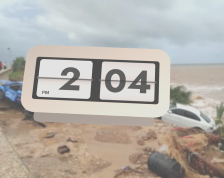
2:04
